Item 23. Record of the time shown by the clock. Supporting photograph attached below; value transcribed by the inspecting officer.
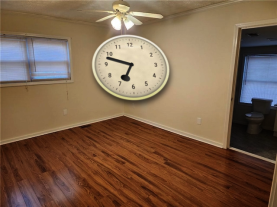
6:48
